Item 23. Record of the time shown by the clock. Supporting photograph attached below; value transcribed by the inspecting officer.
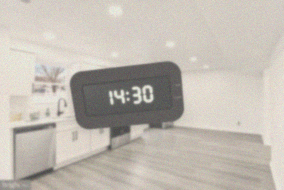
14:30
